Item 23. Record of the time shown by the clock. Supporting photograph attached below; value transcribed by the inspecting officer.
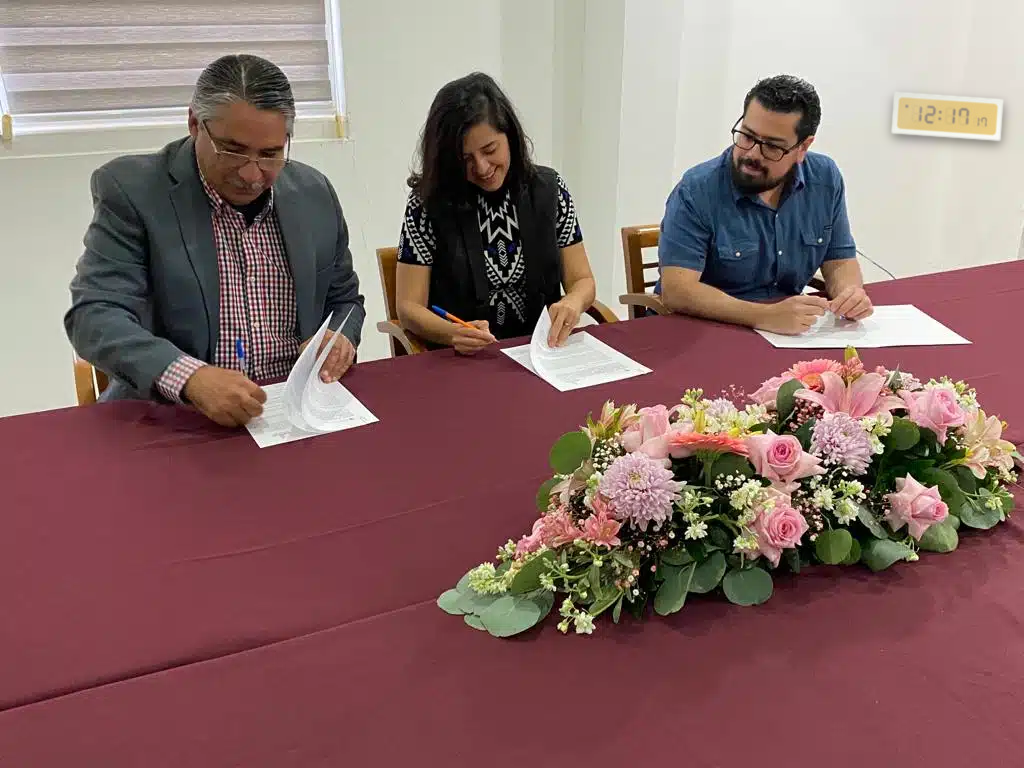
12:17:17
